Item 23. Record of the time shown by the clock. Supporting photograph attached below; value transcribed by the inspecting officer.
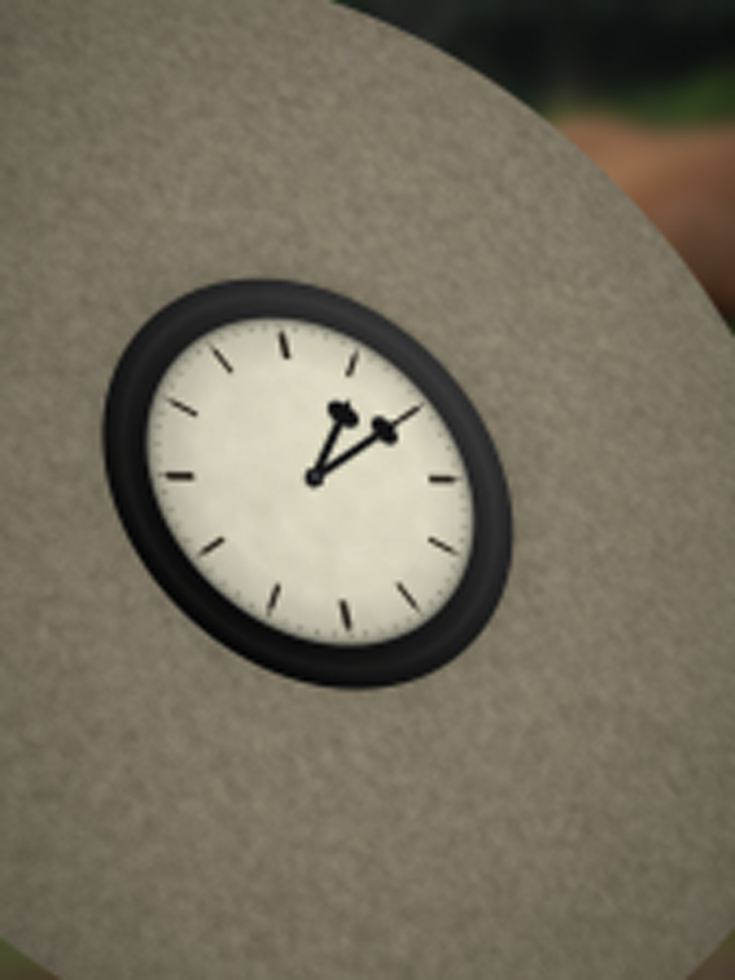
1:10
